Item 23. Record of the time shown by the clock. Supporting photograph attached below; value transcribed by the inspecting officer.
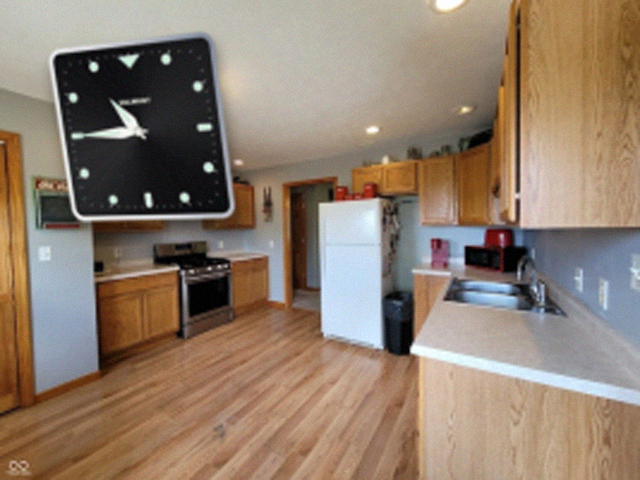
10:45
